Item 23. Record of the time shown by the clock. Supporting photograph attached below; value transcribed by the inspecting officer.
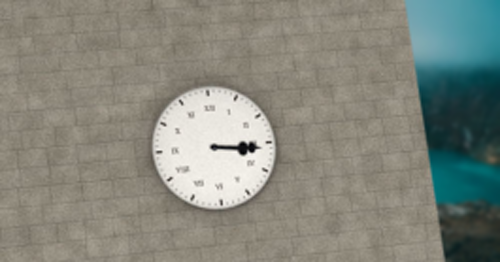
3:16
